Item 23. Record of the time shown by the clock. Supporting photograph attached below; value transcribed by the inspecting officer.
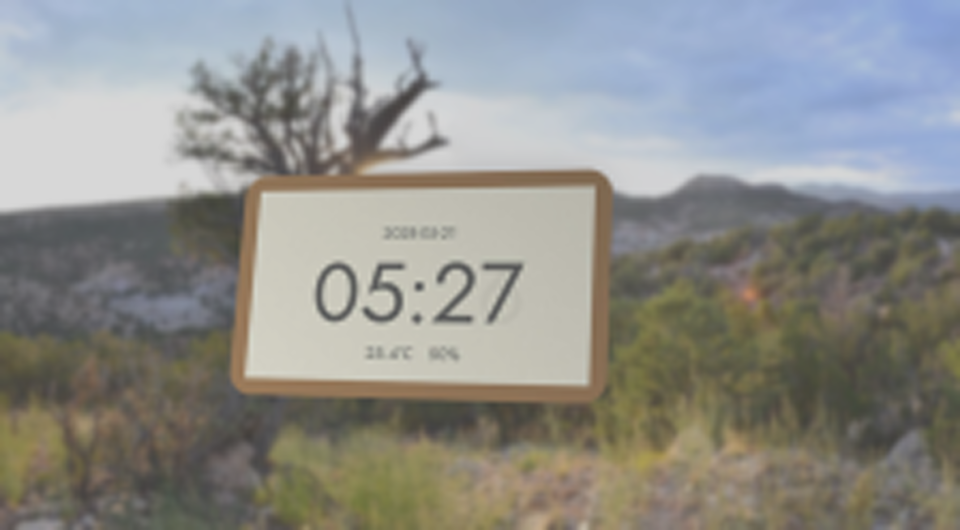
5:27
